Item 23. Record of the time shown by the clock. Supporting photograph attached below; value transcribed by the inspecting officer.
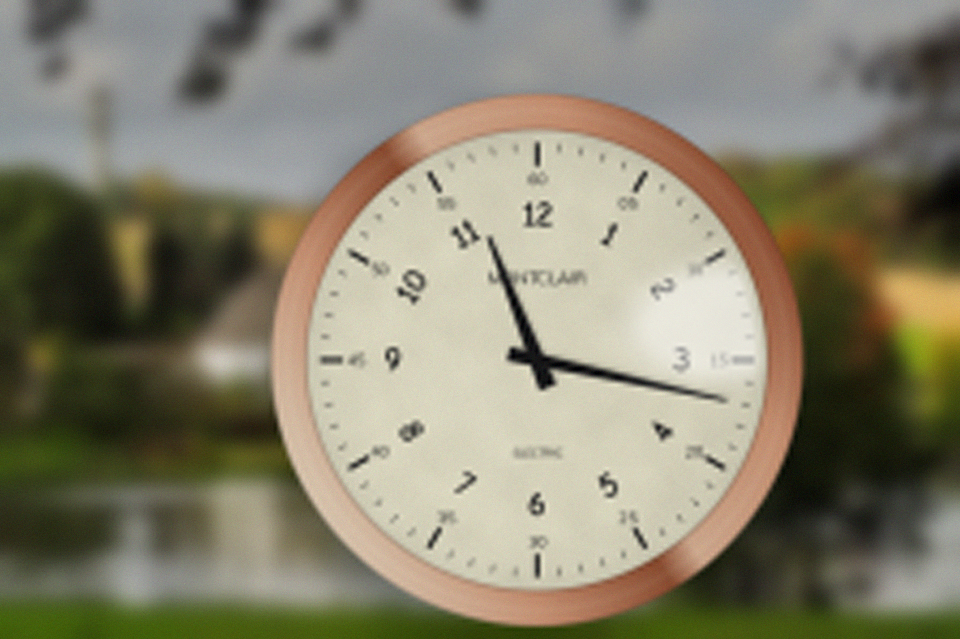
11:17
